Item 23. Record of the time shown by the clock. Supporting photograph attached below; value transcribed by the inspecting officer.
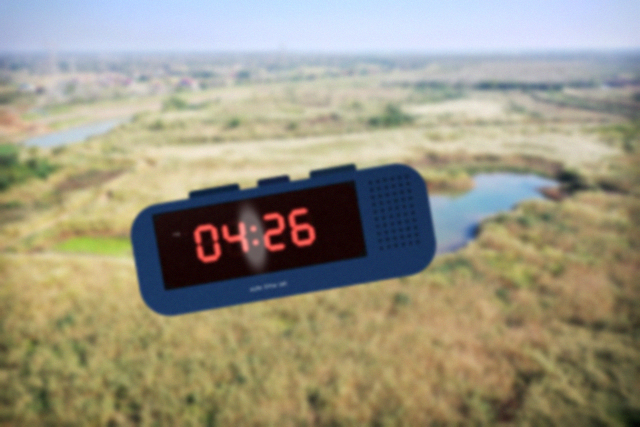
4:26
